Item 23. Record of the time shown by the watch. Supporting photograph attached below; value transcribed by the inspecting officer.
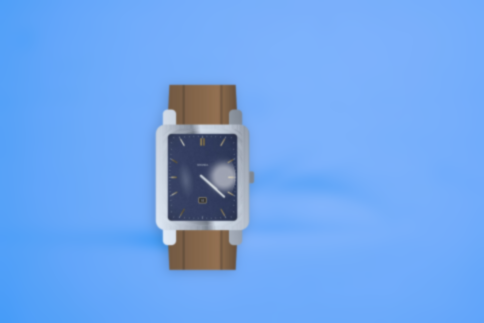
4:22
